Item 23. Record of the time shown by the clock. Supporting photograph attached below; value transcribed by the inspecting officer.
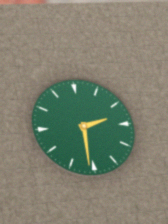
2:31
